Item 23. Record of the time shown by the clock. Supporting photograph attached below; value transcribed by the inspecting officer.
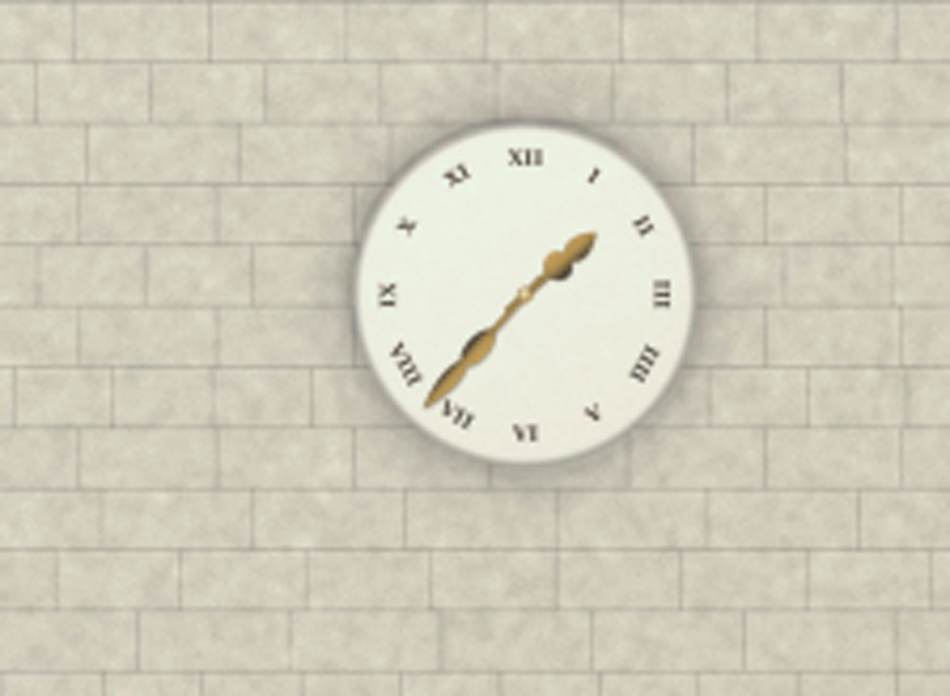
1:37
